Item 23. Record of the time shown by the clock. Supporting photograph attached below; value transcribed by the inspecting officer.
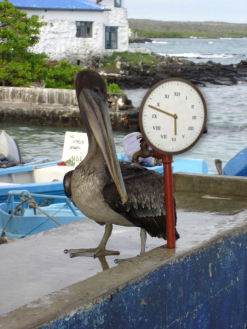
5:48
